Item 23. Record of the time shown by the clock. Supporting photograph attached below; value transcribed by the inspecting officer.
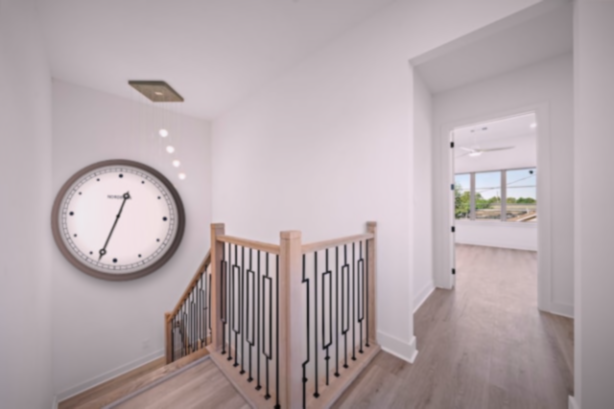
12:33
